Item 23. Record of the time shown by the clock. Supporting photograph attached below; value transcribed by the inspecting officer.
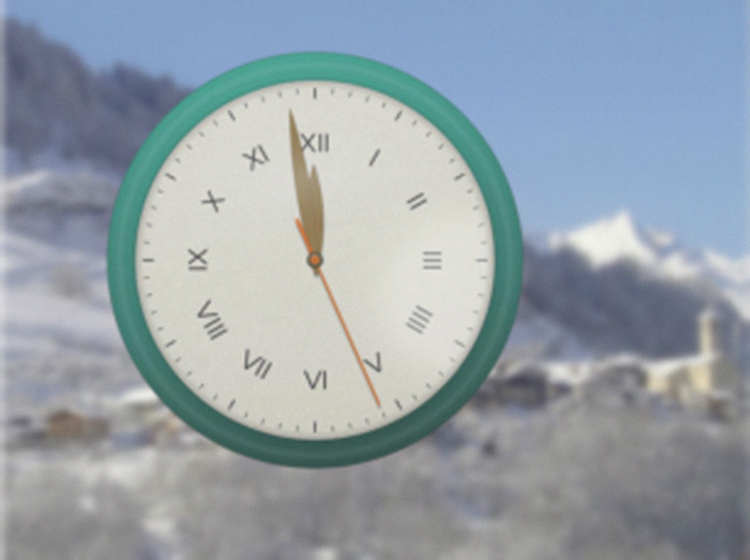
11:58:26
